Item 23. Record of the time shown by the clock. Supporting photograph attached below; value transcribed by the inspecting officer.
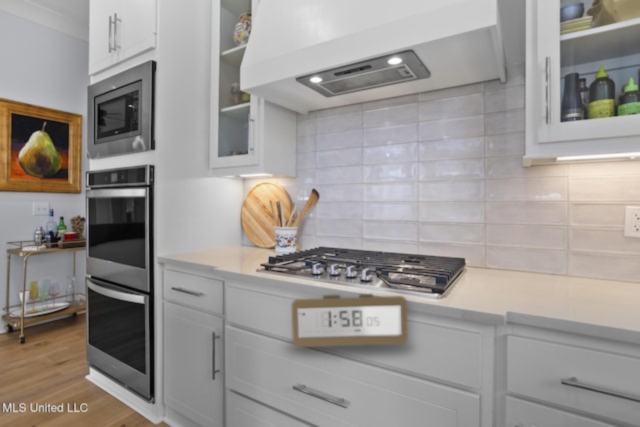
1:58
